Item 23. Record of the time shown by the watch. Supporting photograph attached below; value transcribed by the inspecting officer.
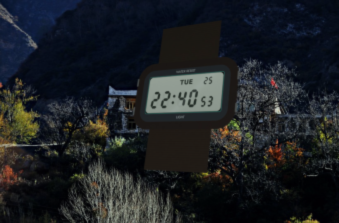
22:40:53
